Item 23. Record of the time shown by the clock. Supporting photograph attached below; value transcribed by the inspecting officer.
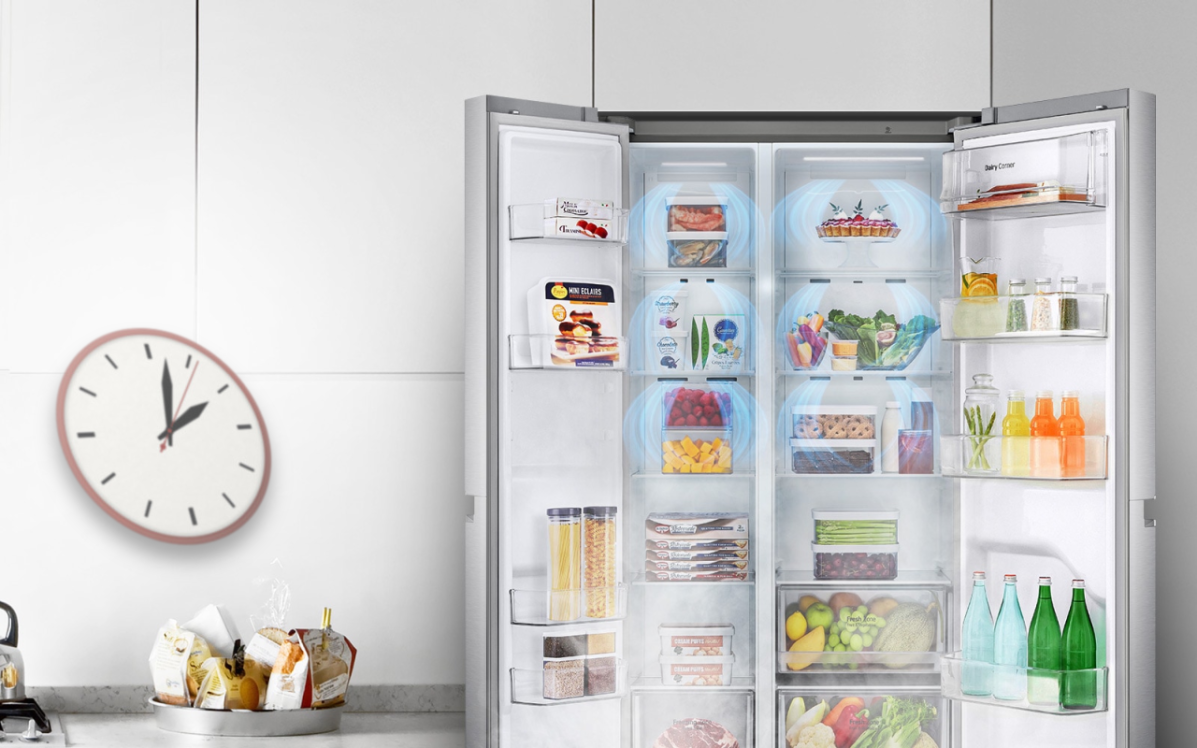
2:02:06
